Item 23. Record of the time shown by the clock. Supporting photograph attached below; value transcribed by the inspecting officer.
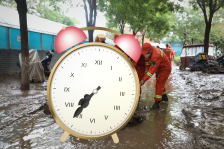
7:36
